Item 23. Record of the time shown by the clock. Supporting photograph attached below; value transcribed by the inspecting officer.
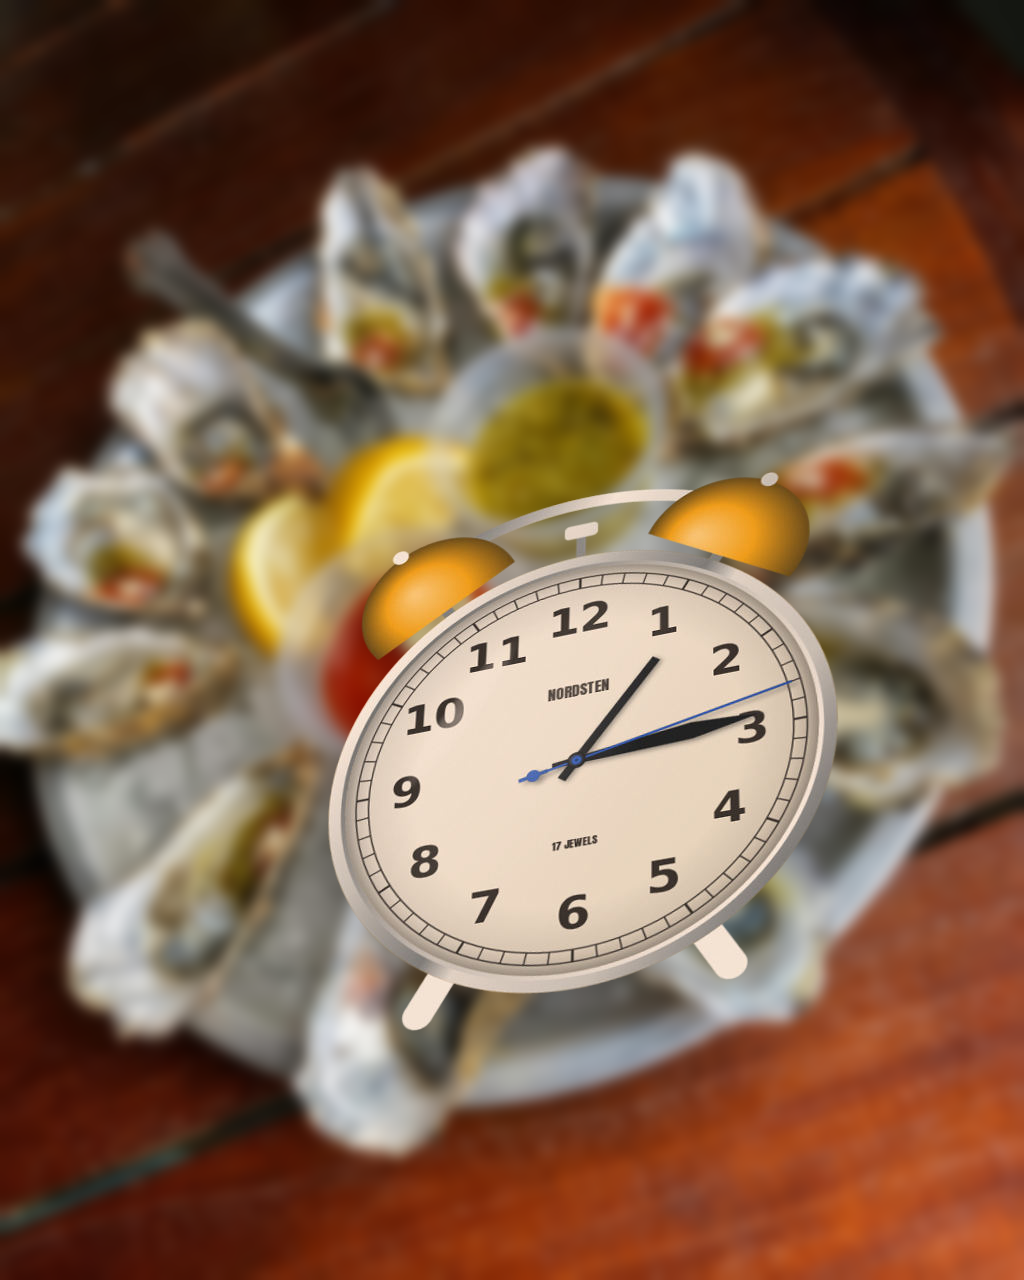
1:14:13
